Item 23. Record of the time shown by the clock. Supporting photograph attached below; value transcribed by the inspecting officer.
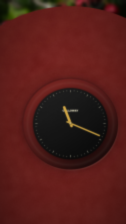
11:19
